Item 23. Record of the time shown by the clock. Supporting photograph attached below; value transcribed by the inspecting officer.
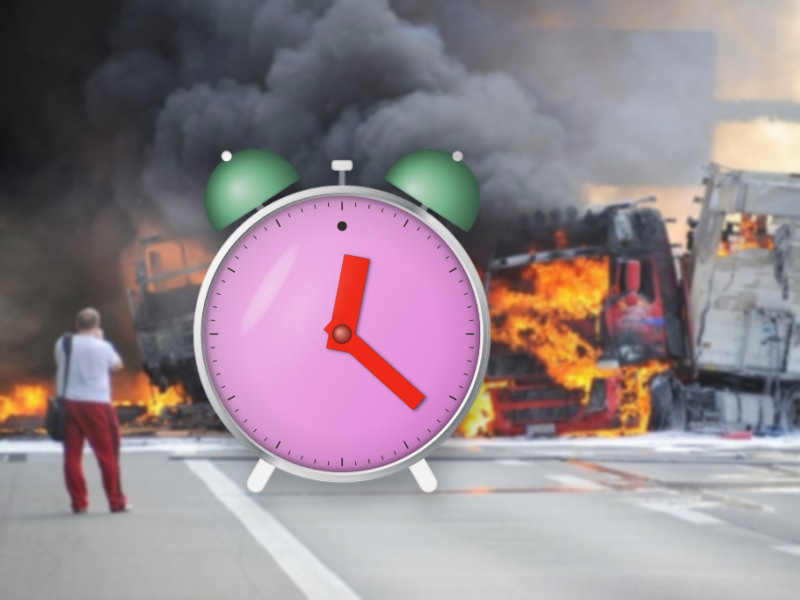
12:22
